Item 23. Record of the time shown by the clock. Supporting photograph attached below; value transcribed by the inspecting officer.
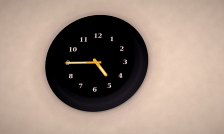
4:45
